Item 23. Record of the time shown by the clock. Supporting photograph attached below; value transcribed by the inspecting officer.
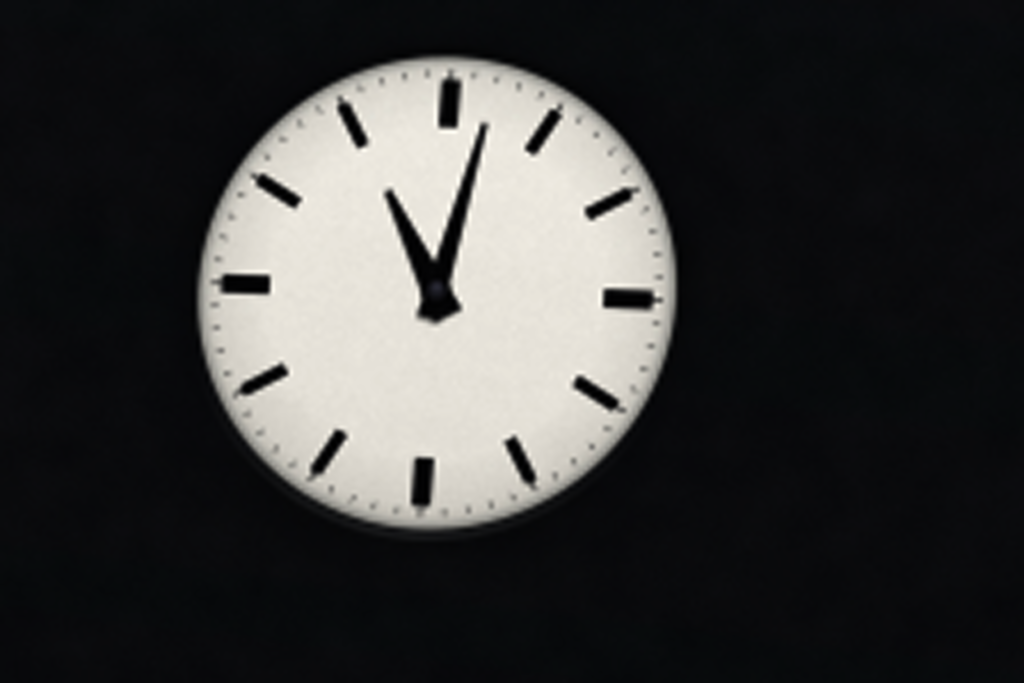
11:02
